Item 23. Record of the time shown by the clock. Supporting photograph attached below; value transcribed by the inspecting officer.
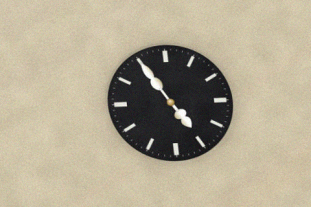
4:55
